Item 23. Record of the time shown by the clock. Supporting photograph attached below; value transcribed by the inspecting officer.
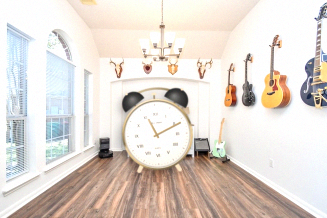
11:11
